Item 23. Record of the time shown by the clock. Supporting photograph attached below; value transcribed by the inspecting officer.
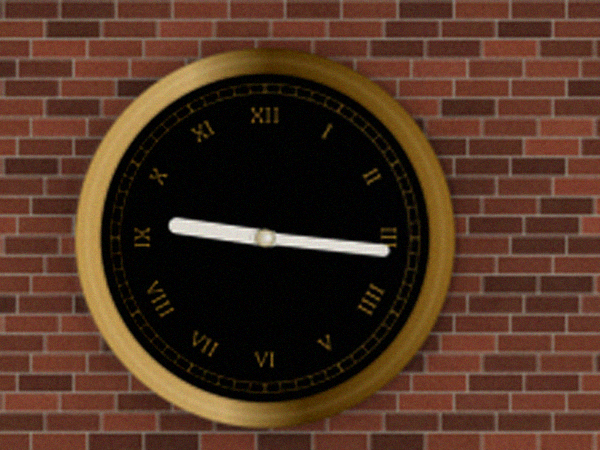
9:16
